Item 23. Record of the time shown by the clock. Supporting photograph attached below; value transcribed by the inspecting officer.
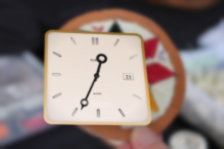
12:34
